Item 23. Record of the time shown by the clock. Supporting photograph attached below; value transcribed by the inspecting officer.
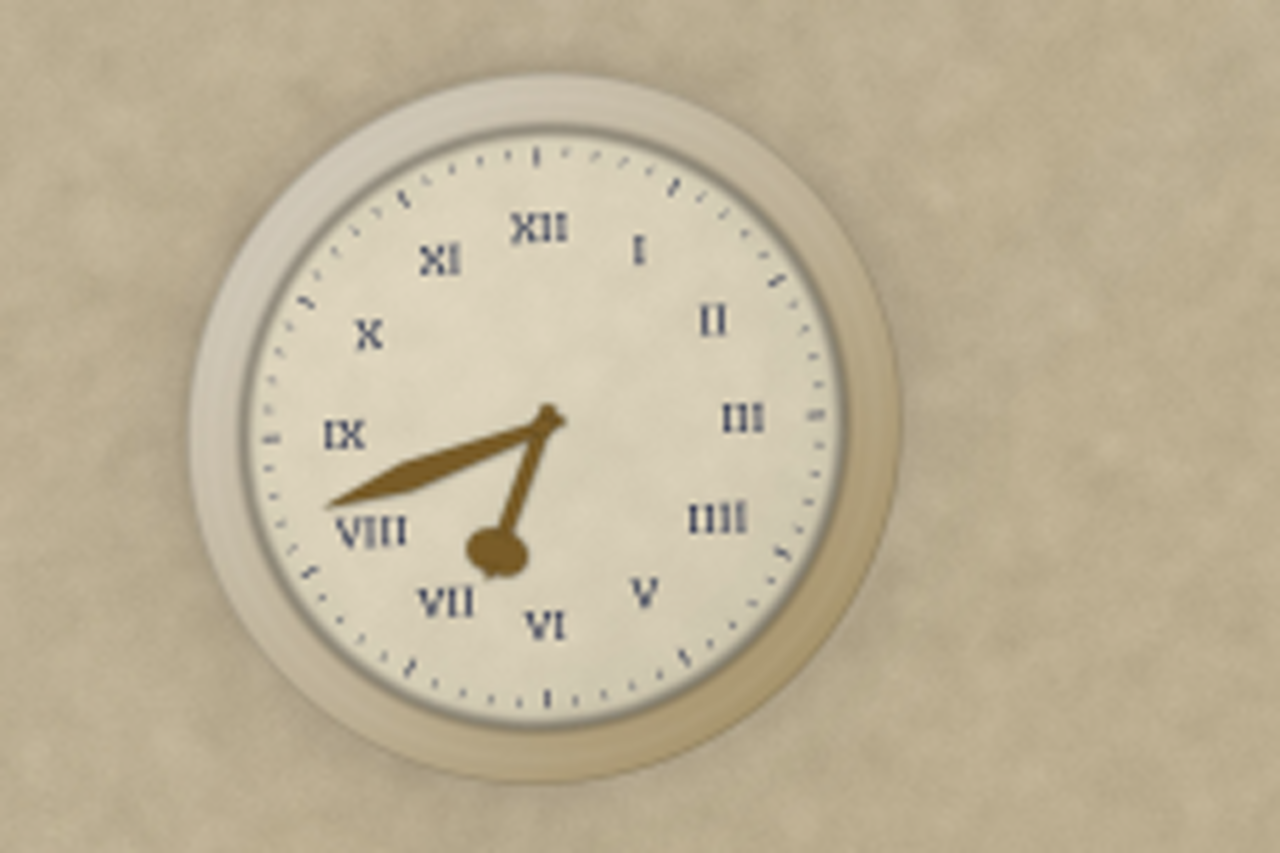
6:42
